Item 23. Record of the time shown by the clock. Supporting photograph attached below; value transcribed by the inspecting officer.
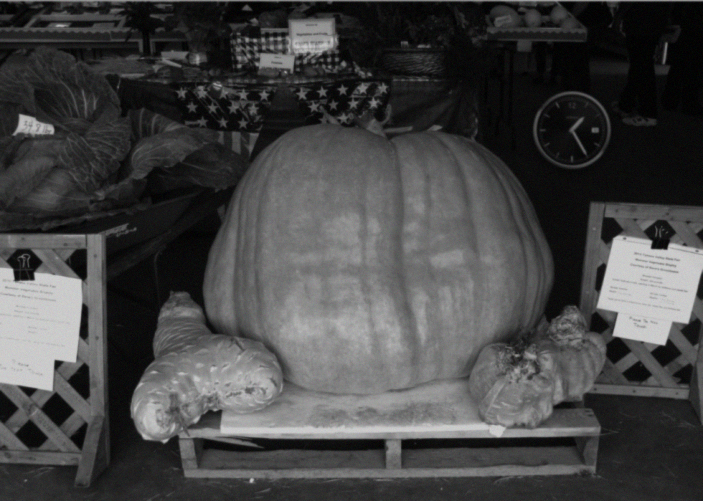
1:25
